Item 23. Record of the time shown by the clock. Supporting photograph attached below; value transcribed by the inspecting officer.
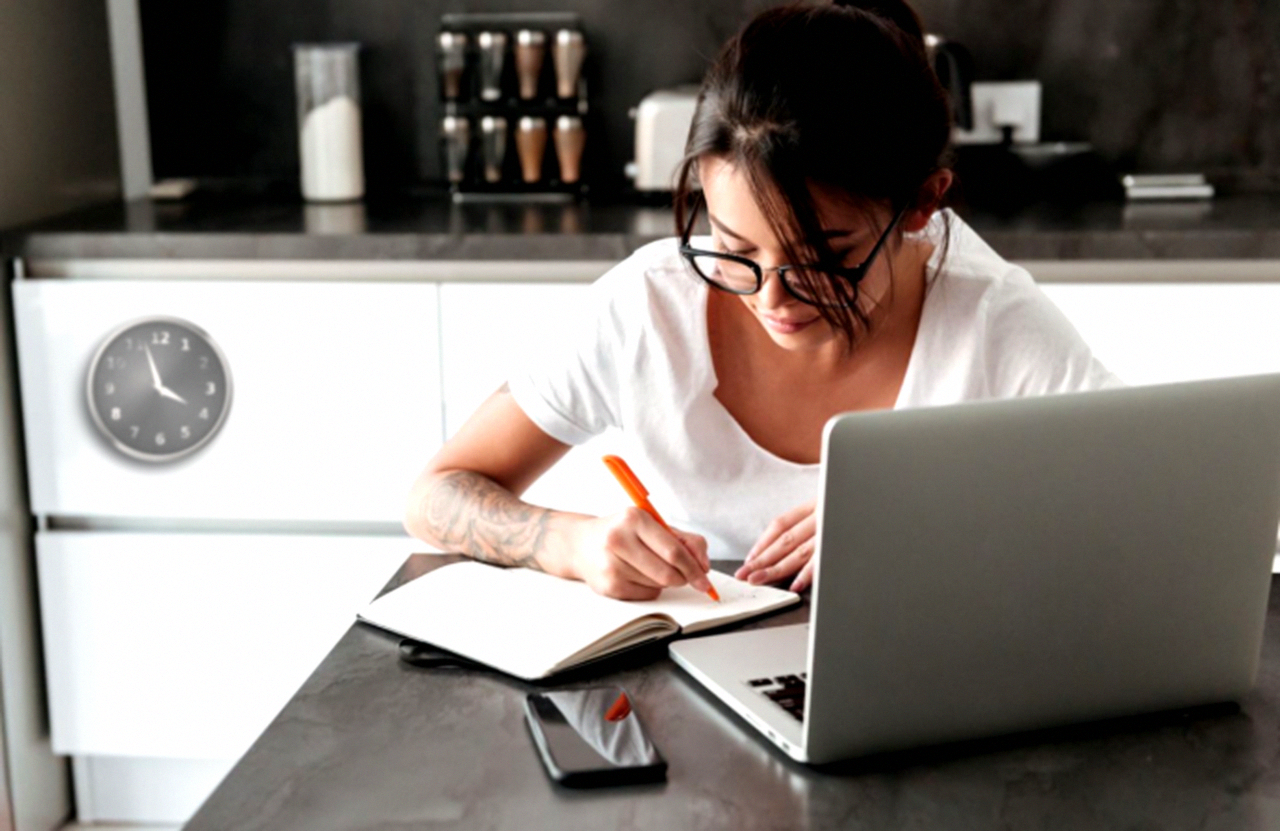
3:57
